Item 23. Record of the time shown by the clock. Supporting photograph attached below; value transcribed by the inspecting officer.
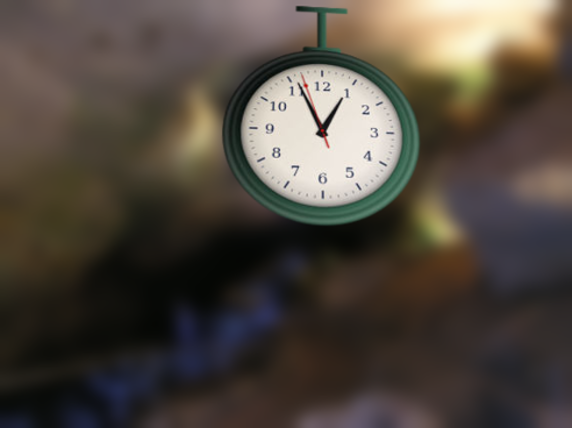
12:55:57
